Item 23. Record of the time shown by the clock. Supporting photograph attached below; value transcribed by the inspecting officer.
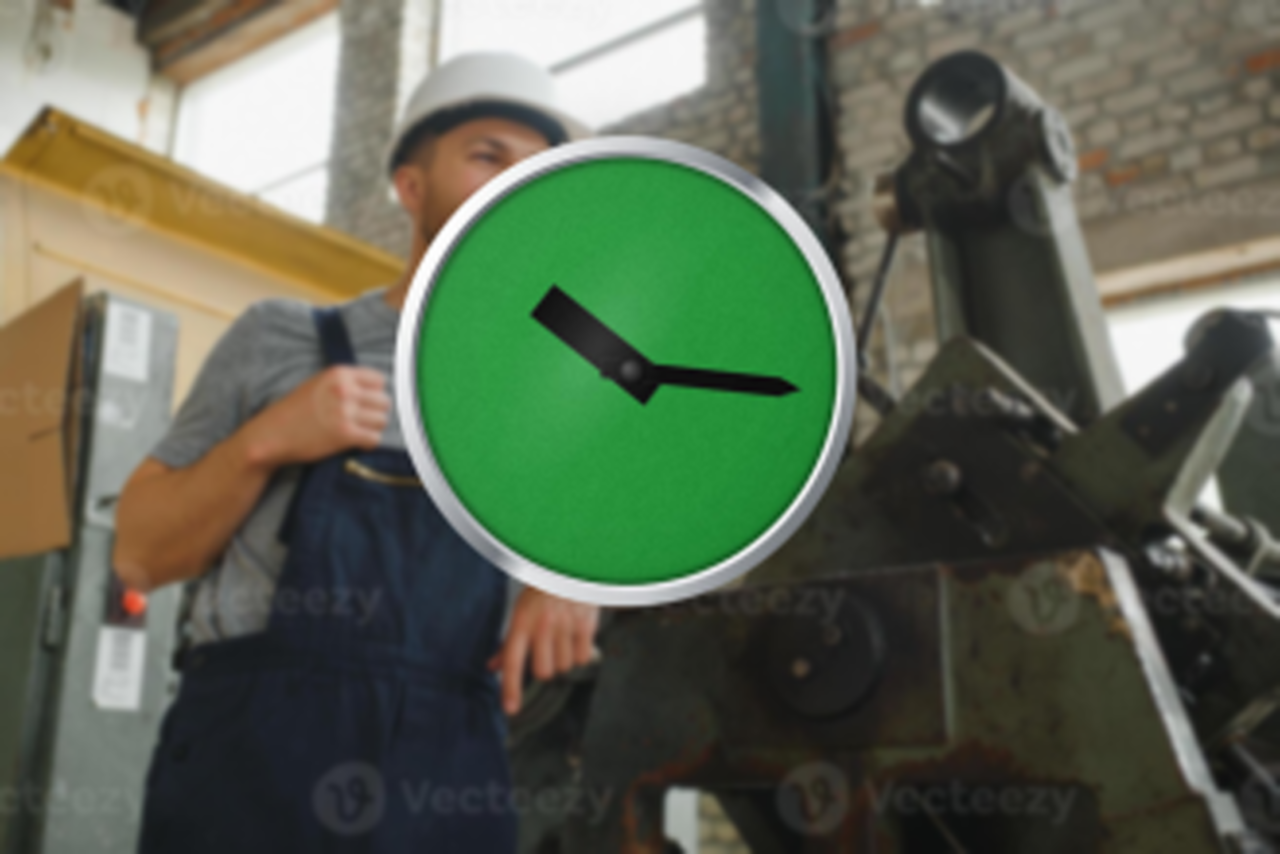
10:16
